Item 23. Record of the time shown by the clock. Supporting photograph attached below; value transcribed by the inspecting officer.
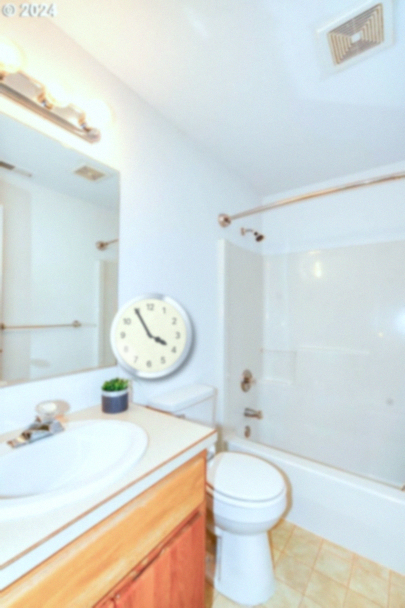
3:55
